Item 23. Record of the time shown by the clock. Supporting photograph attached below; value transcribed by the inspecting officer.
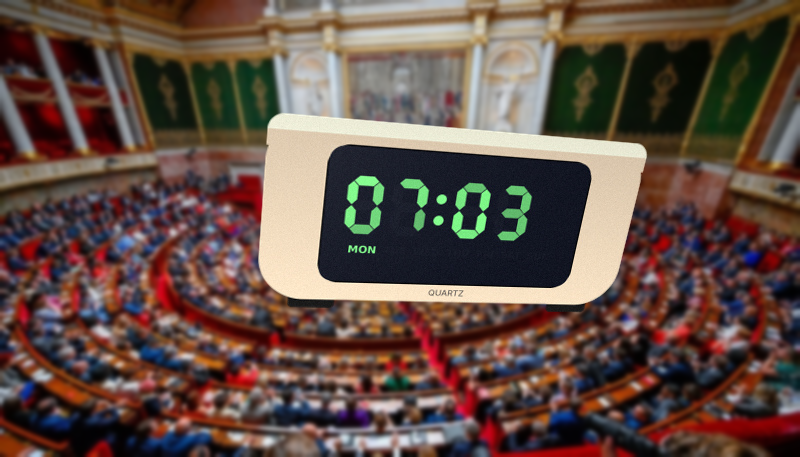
7:03
